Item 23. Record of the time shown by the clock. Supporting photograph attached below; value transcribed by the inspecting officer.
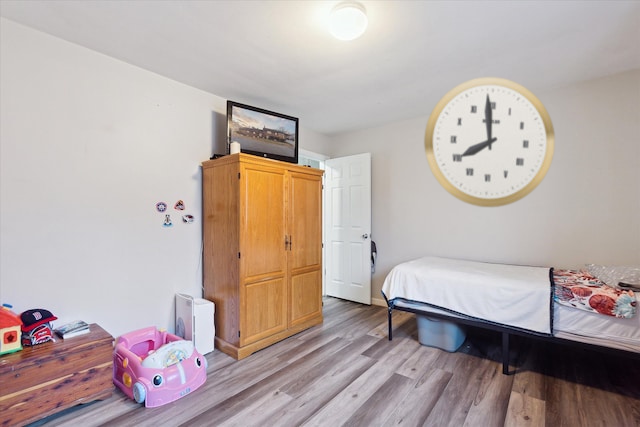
7:59
